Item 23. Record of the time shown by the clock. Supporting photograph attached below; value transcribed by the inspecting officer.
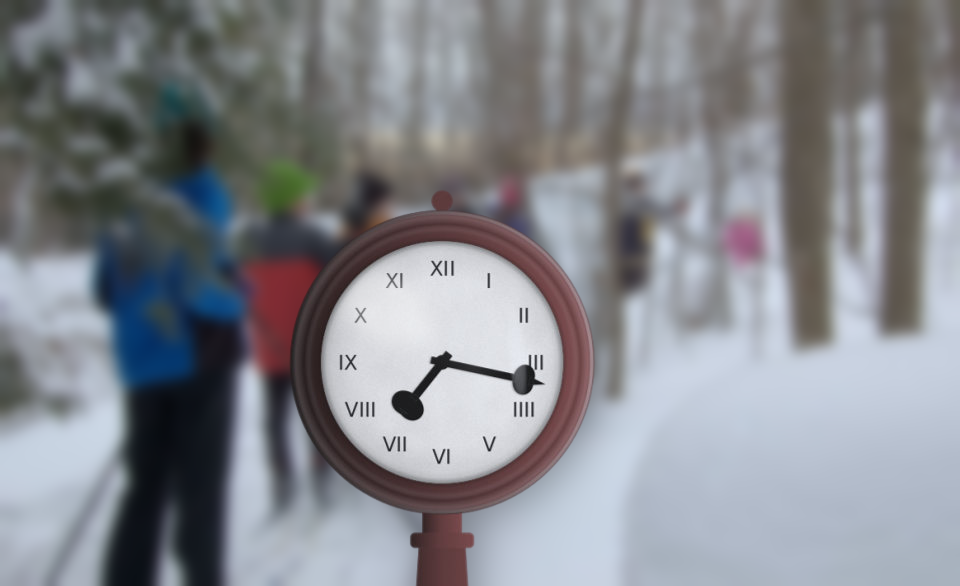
7:17
